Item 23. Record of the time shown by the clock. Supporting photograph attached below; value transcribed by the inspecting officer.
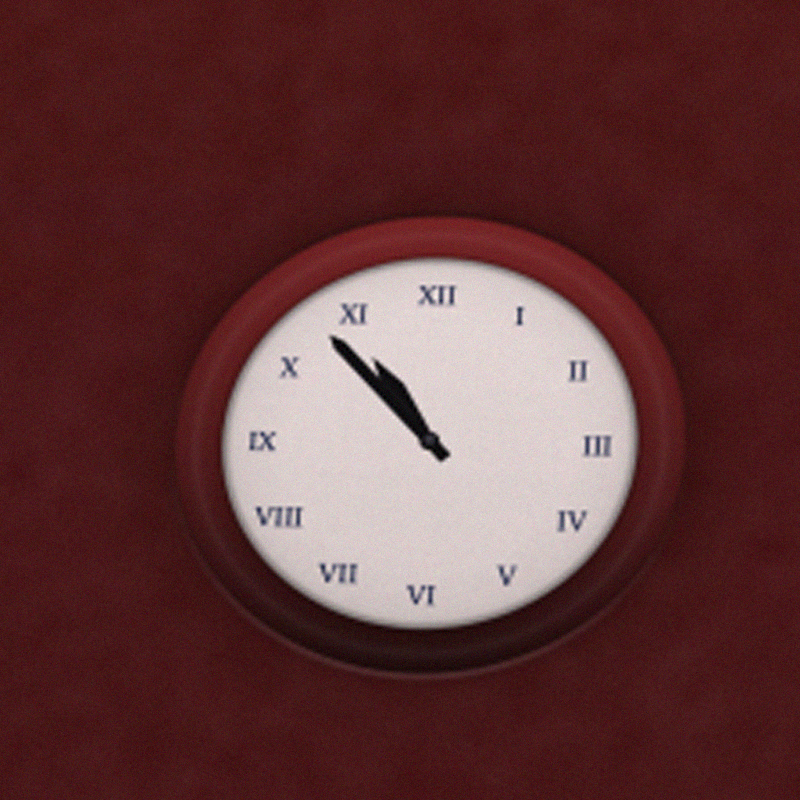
10:53
